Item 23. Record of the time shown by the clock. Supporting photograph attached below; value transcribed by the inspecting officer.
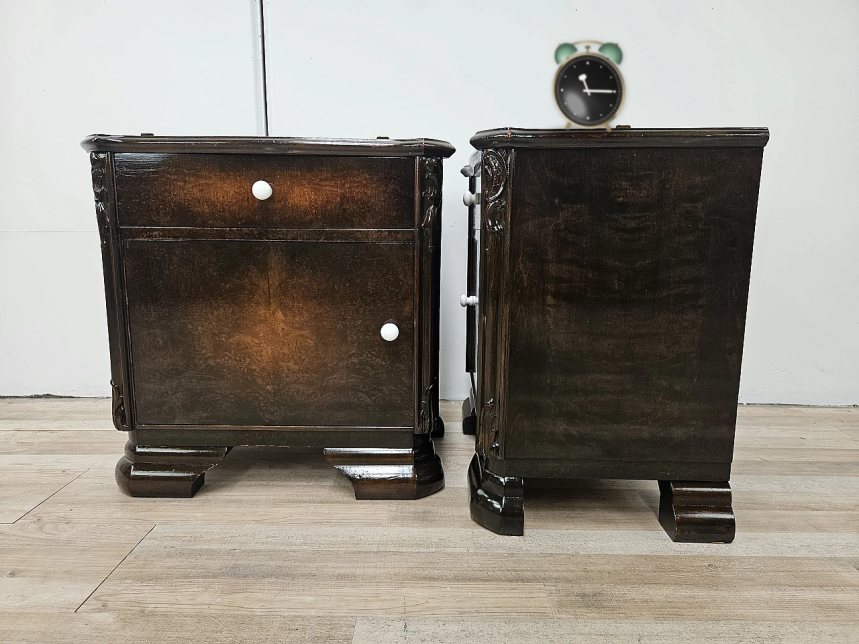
11:15
